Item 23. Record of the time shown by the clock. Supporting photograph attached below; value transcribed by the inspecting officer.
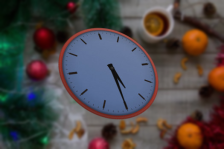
5:30
